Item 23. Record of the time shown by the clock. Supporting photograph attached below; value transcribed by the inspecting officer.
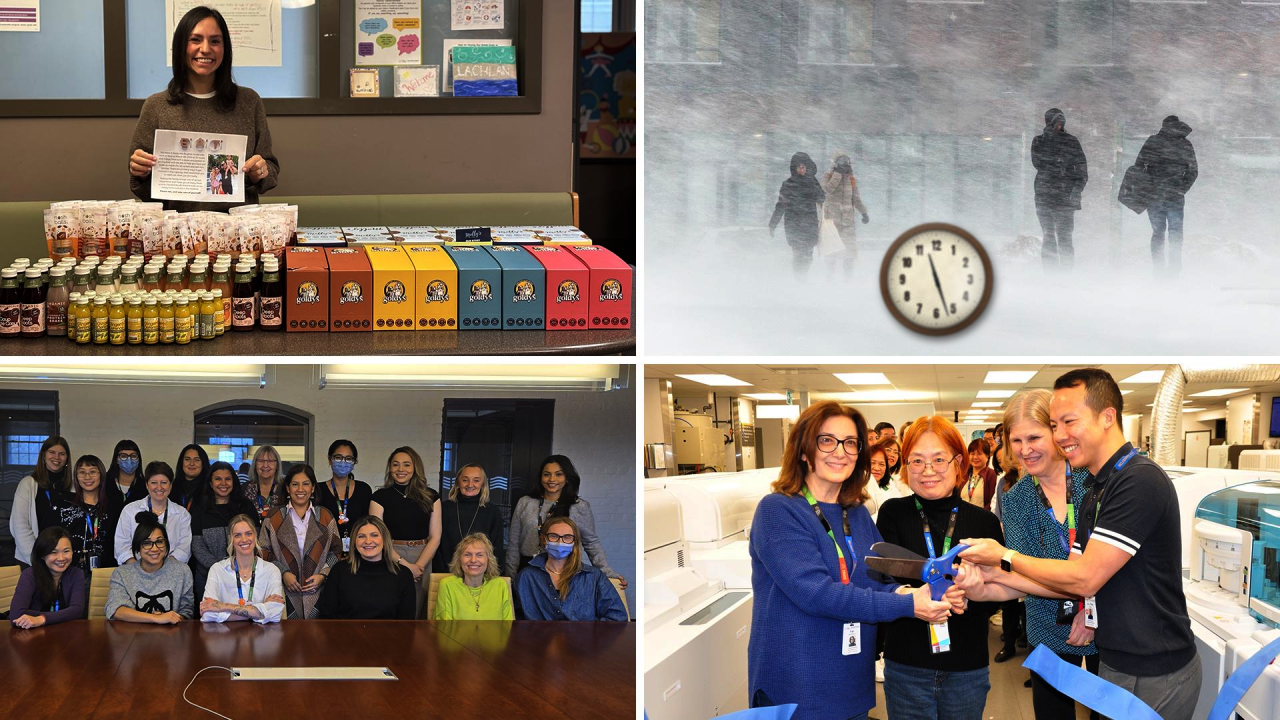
11:27
